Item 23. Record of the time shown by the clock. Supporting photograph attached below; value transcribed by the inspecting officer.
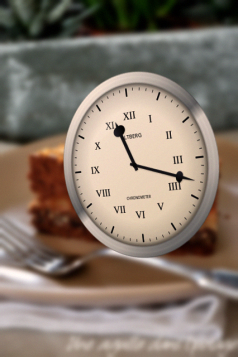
11:18
